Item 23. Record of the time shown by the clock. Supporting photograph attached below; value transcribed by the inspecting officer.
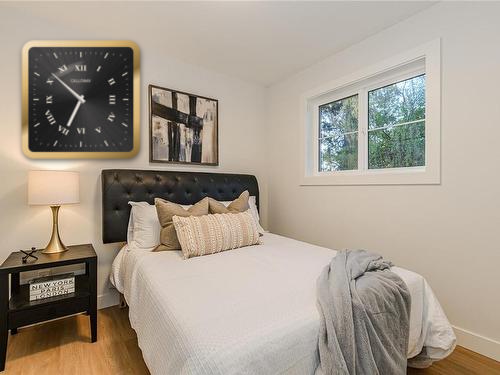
6:52
